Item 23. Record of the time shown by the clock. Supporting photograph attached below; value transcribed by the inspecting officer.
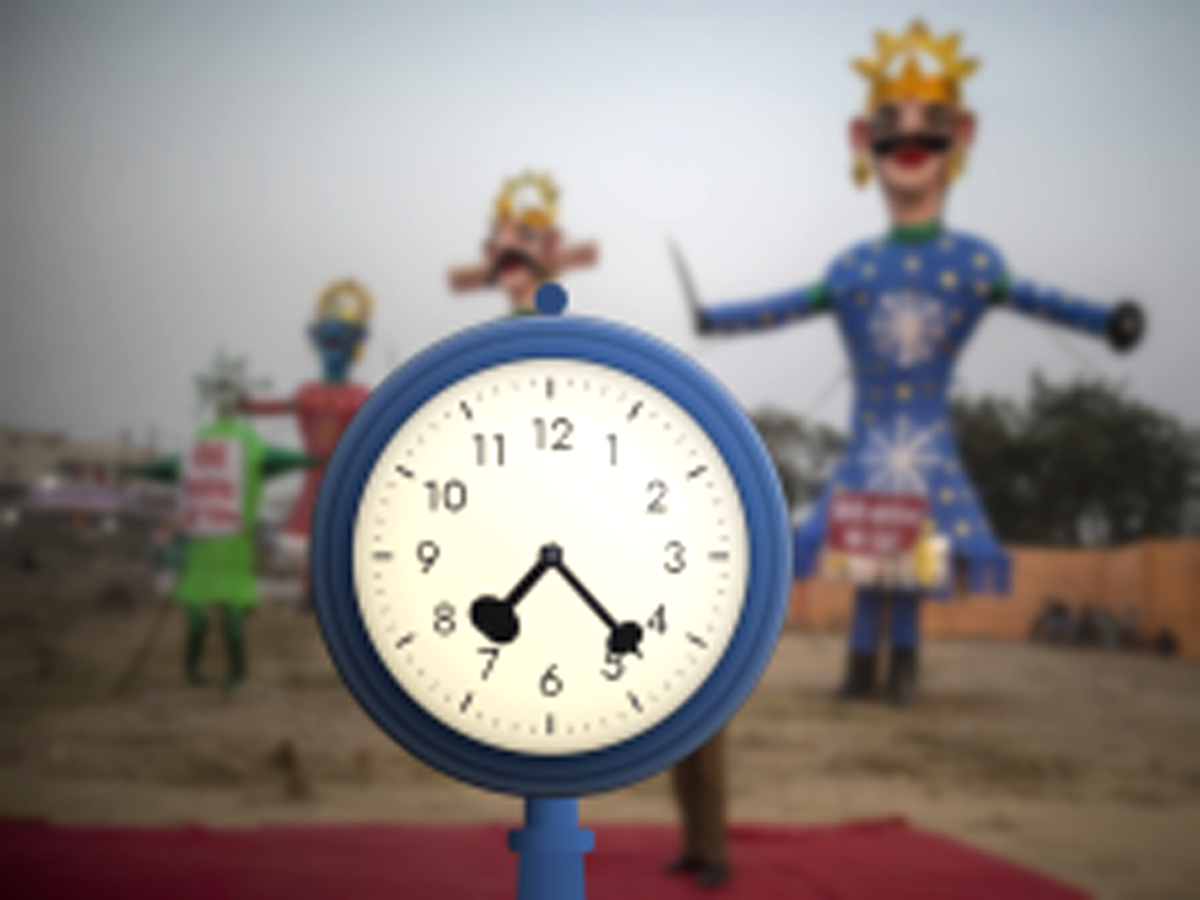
7:23
